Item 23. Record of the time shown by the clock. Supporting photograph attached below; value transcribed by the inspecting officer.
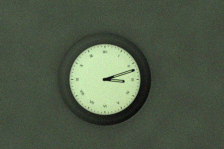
3:12
